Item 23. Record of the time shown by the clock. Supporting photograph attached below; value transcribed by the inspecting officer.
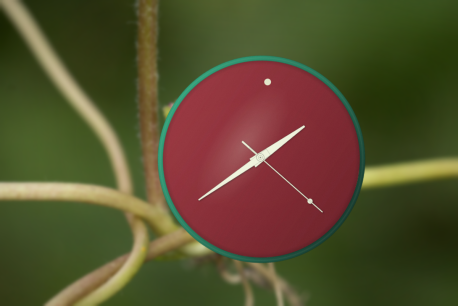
1:38:21
